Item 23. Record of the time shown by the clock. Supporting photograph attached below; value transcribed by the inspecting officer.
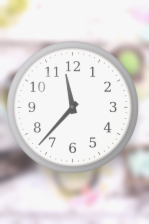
11:37
